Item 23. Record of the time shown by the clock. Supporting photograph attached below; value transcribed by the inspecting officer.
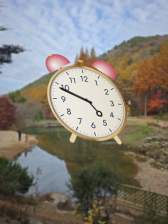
4:49
